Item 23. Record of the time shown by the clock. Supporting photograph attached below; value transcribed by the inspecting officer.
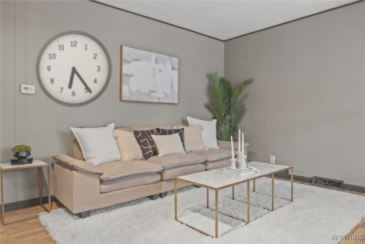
6:24
